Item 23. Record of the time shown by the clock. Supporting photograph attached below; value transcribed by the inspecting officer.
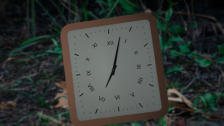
7:03
